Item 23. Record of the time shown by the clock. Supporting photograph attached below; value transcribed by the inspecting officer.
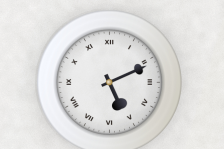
5:11
